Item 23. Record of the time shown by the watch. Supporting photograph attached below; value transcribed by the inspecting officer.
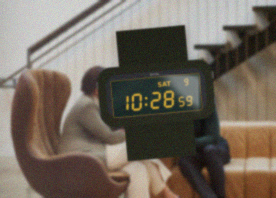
10:28:59
